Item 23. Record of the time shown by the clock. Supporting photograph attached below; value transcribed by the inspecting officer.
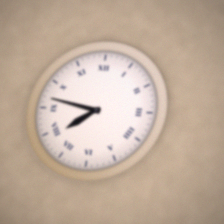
7:47
